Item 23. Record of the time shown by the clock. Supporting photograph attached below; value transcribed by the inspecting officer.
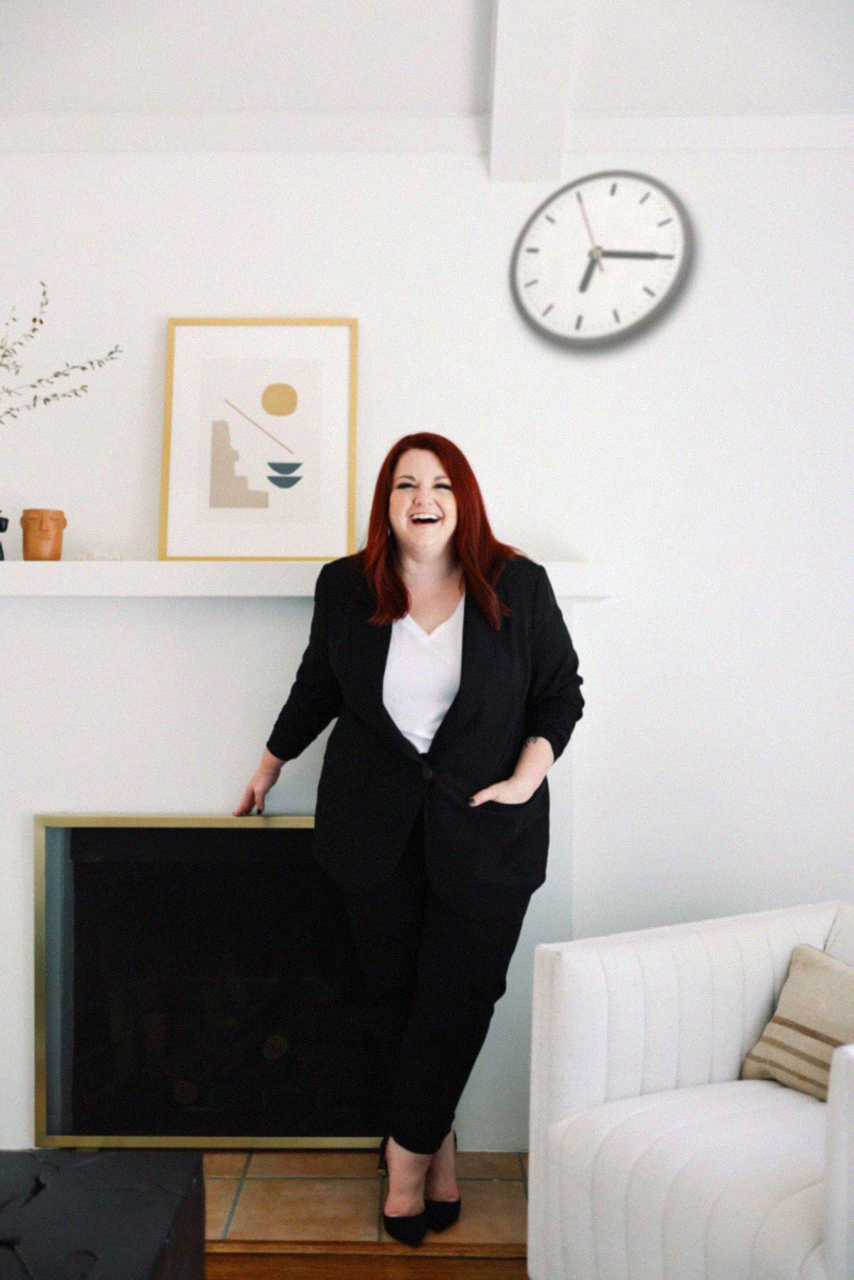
6:14:55
